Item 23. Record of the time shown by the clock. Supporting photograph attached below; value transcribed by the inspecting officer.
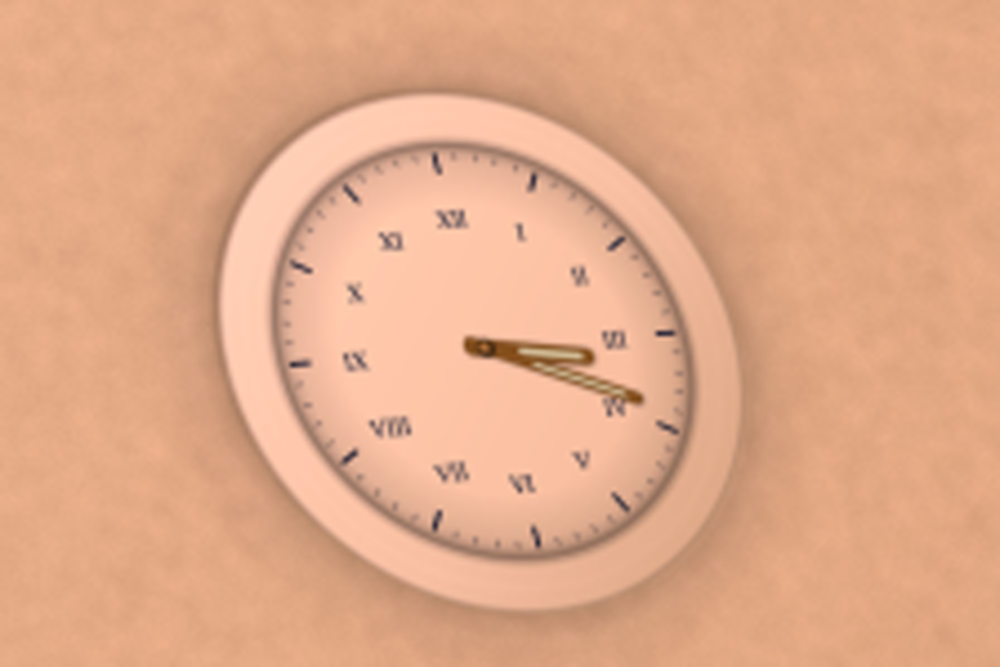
3:19
